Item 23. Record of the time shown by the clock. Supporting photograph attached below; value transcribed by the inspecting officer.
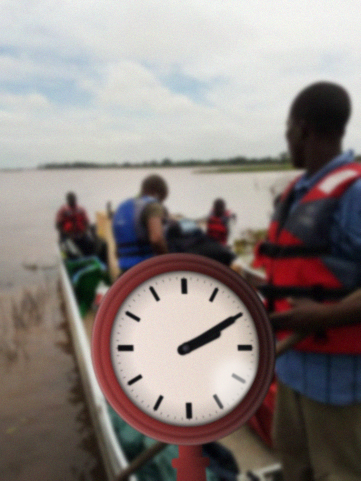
2:10
